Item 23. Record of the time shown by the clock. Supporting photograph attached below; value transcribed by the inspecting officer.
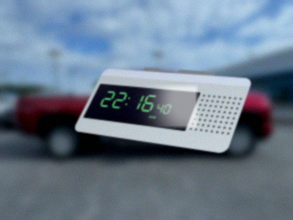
22:16
